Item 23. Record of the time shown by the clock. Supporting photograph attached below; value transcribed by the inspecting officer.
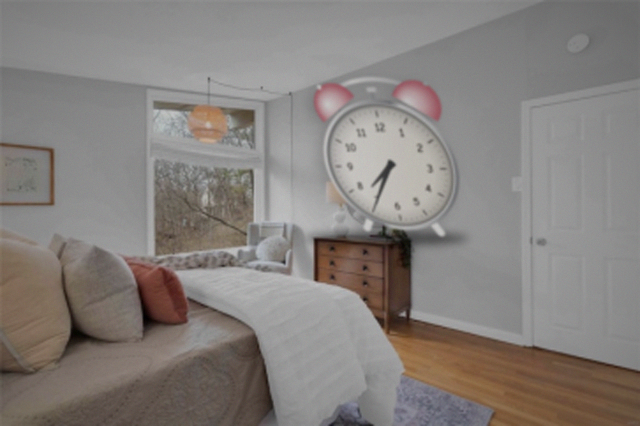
7:35
